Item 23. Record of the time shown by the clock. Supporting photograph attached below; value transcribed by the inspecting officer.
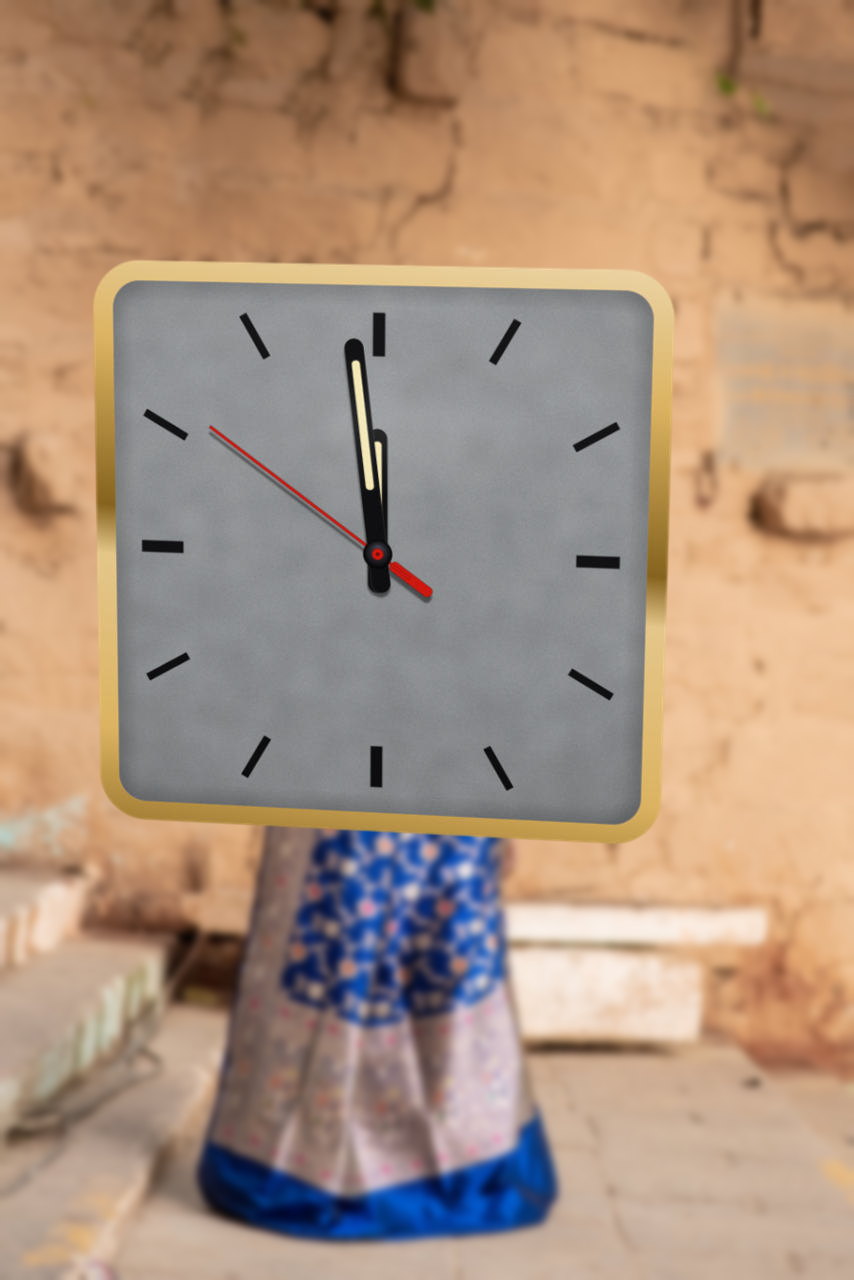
11:58:51
